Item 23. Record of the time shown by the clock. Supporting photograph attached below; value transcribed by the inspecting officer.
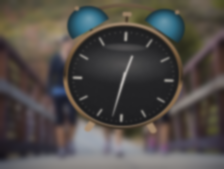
12:32
